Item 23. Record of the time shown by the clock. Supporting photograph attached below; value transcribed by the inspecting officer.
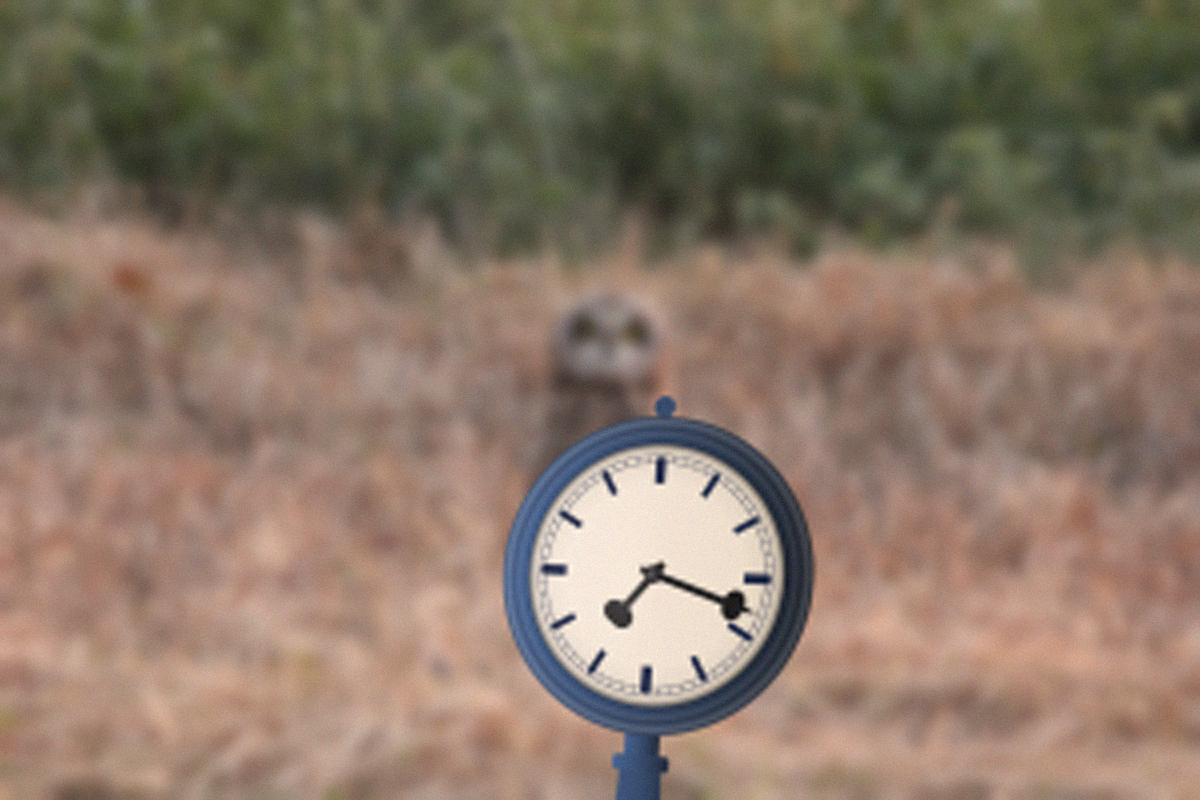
7:18
